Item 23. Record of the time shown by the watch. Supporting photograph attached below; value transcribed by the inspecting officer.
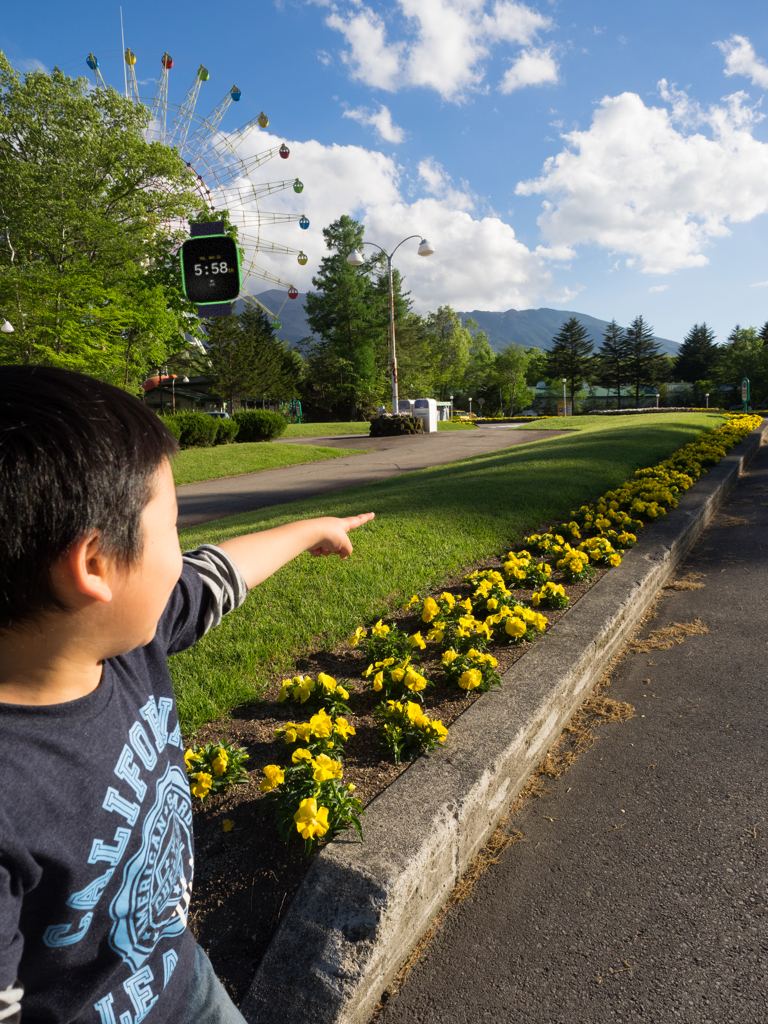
5:58
